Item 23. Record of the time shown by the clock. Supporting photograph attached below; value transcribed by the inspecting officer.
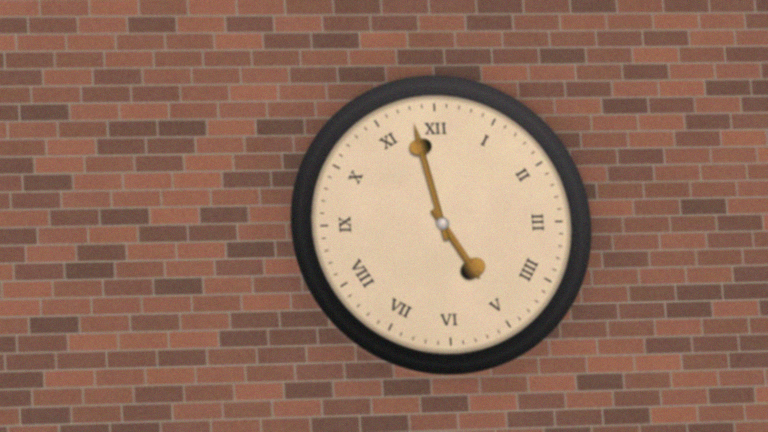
4:58
